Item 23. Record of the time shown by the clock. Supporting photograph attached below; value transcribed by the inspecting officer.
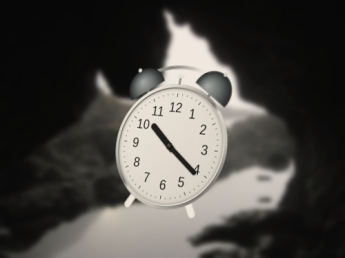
10:21
